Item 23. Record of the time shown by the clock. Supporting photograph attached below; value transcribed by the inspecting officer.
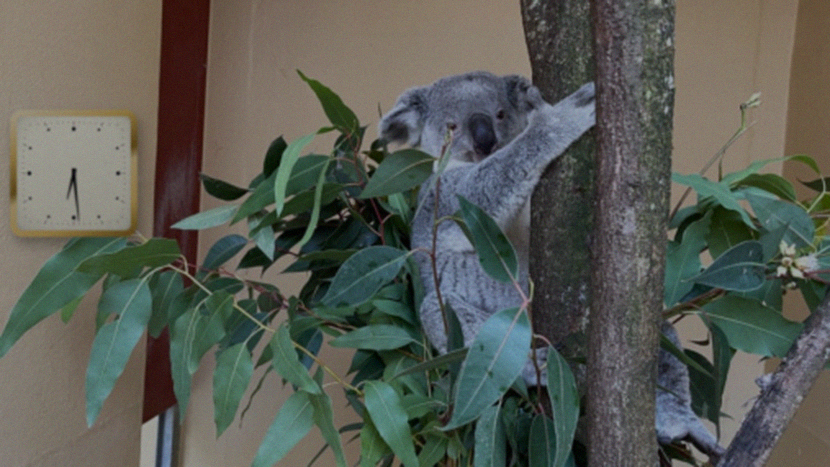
6:29
